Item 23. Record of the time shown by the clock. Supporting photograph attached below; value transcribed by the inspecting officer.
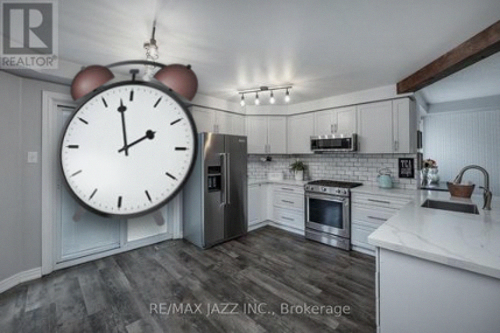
1:58
